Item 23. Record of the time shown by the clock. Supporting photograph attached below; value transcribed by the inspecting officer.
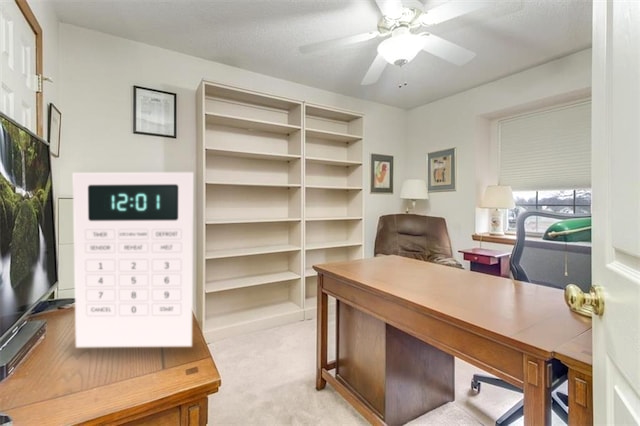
12:01
